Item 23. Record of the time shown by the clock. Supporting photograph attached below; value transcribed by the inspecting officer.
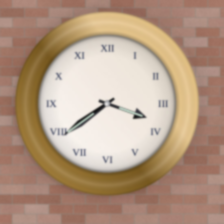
3:39
